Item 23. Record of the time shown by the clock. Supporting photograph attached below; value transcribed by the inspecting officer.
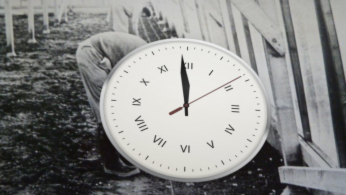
11:59:09
